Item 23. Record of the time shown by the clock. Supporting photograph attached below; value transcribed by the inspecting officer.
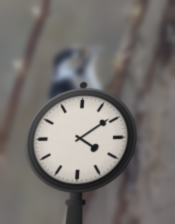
4:09
